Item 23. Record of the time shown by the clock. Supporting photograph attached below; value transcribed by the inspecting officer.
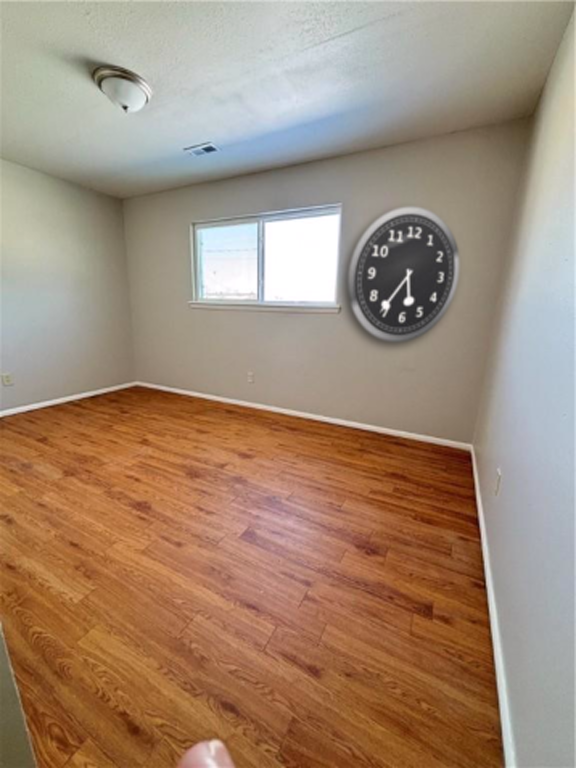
5:36
